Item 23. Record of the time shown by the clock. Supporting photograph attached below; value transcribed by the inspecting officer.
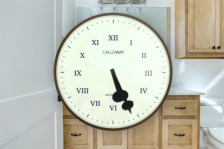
5:26
